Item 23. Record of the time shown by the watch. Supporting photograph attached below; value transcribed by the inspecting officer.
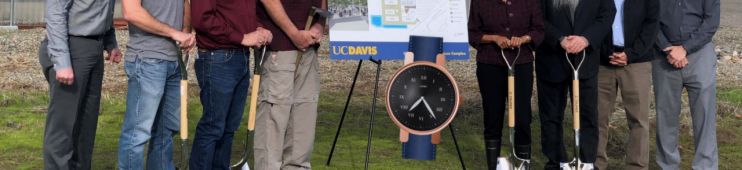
7:24
